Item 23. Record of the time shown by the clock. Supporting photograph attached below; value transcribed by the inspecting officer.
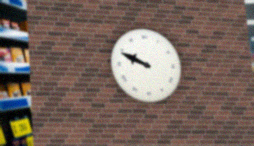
9:49
